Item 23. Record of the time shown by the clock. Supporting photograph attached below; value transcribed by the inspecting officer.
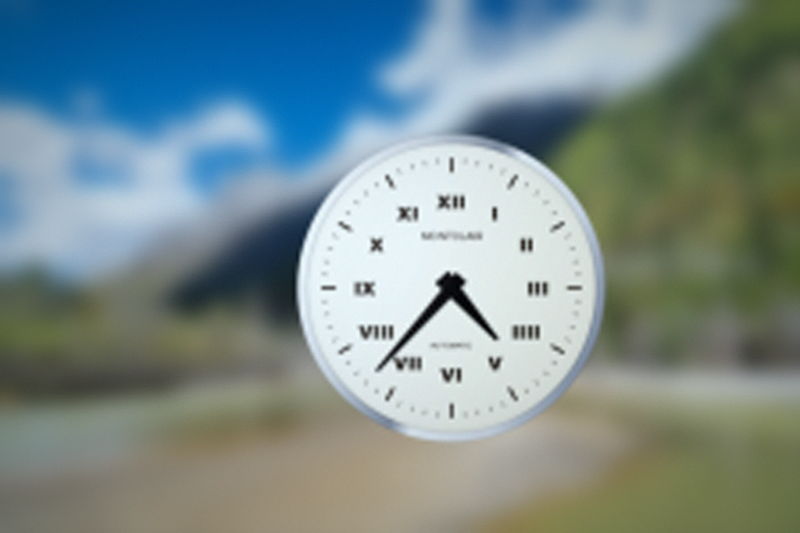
4:37
